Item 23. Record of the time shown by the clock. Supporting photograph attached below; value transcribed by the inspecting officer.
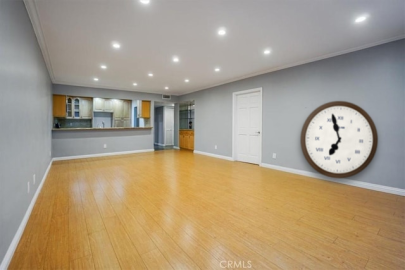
6:57
